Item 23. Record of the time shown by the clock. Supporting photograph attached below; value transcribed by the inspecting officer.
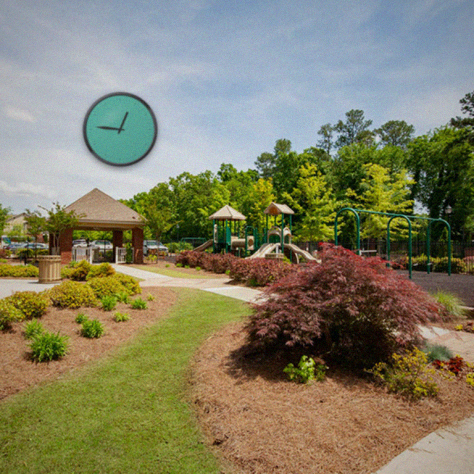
12:46
